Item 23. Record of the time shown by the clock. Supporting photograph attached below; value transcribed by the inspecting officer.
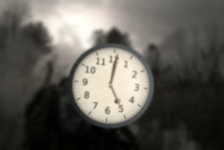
5:01
